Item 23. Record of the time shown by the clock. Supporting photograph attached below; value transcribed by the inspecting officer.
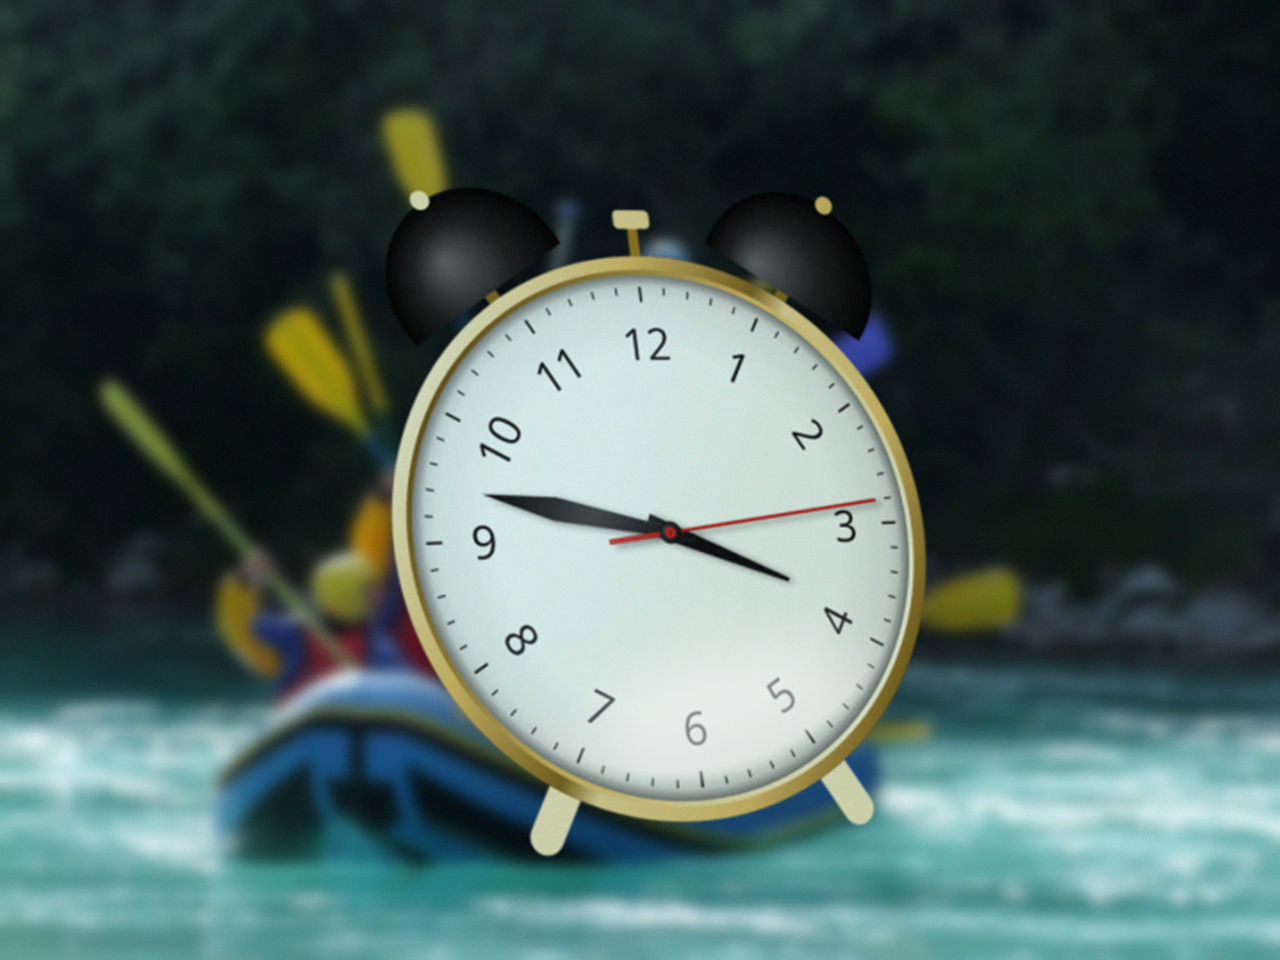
3:47:14
